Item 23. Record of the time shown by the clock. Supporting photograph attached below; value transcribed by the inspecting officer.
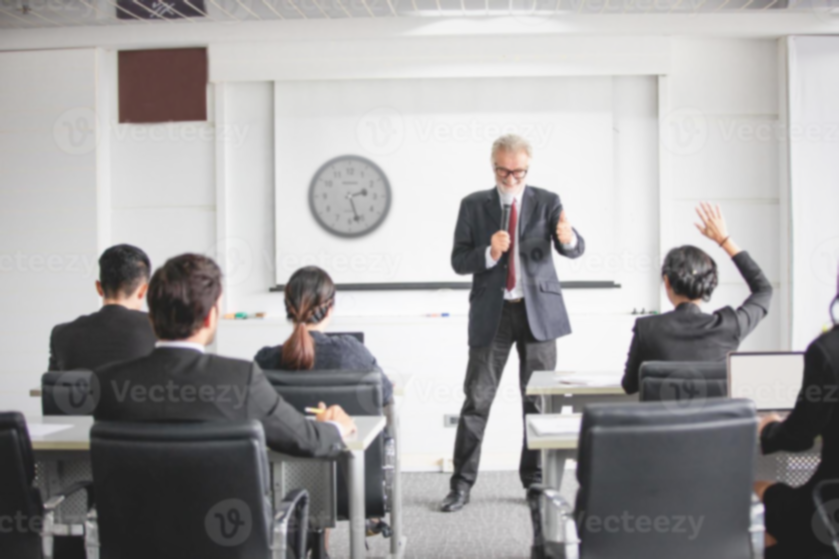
2:27
